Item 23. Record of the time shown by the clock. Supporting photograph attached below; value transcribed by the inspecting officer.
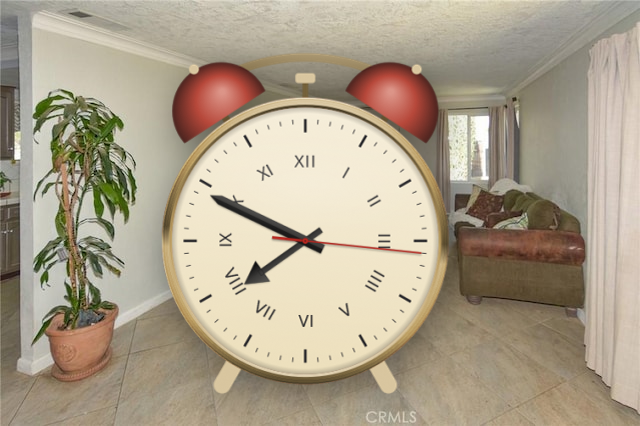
7:49:16
